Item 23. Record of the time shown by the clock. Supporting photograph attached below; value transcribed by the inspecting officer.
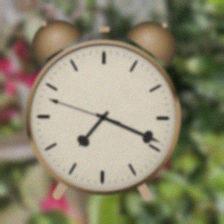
7:18:48
